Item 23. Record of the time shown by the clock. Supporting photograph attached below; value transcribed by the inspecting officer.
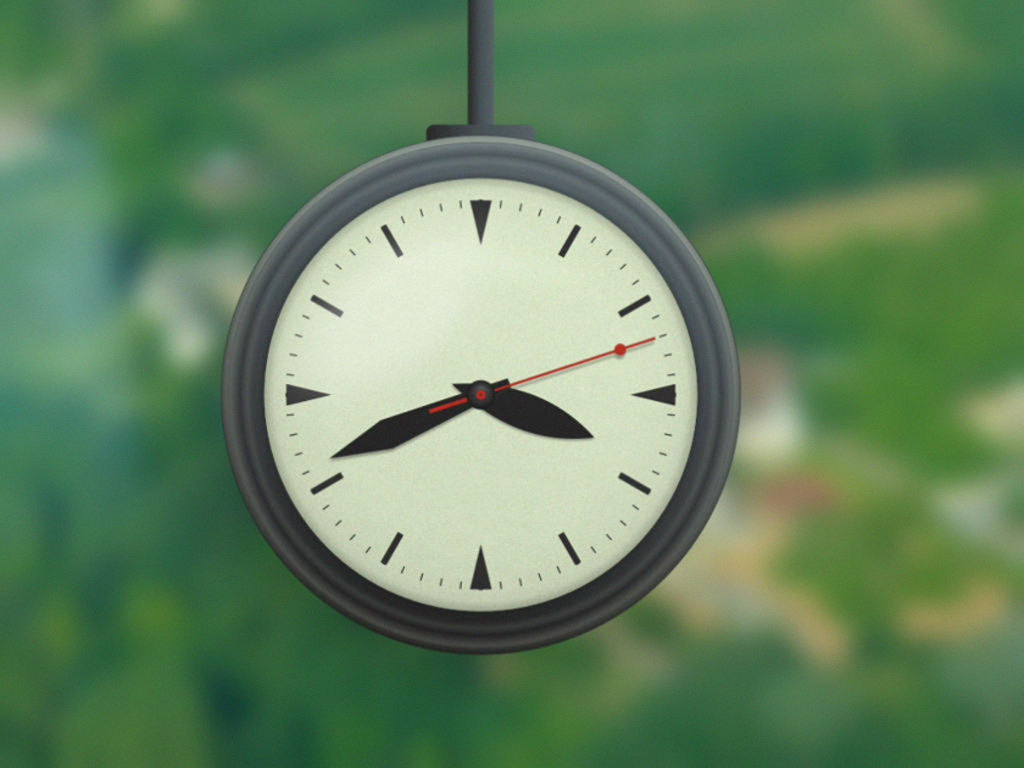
3:41:12
